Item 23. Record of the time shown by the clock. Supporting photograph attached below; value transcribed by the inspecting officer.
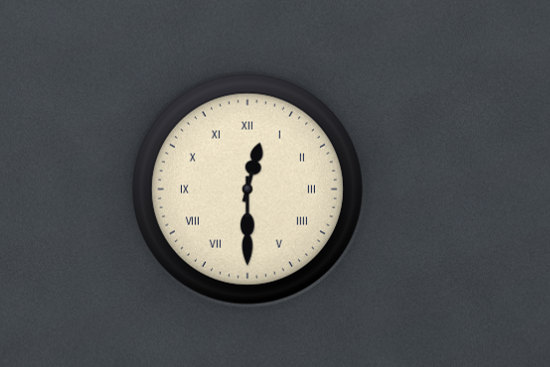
12:30
